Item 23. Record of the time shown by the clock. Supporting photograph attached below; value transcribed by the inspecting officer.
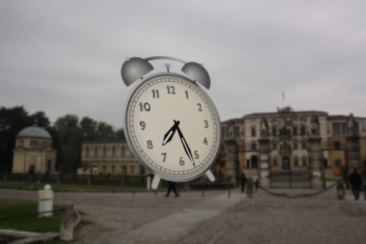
7:27
